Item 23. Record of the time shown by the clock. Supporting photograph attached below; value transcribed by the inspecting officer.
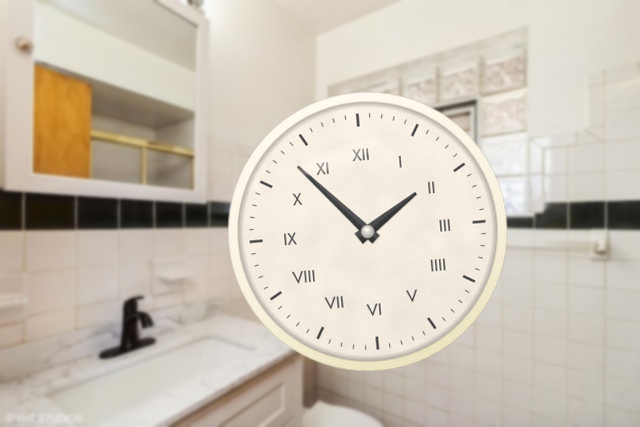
1:53
